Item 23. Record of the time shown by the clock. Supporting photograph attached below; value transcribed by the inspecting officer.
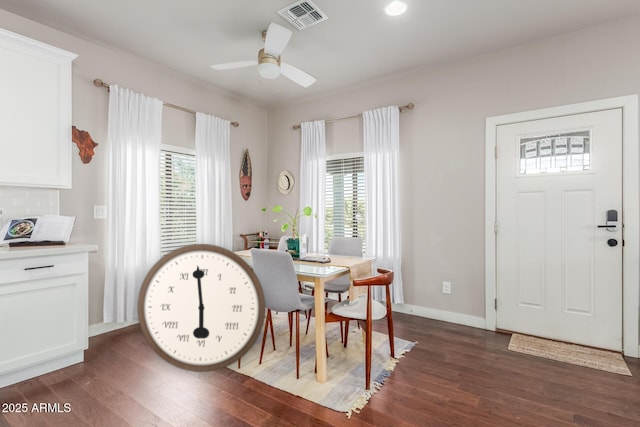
5:59
